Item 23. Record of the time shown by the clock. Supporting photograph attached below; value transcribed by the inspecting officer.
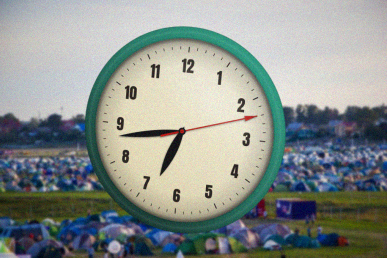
6:43:12
